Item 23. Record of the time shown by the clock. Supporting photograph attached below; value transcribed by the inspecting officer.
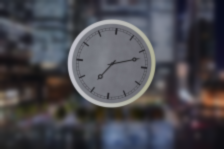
7:12
